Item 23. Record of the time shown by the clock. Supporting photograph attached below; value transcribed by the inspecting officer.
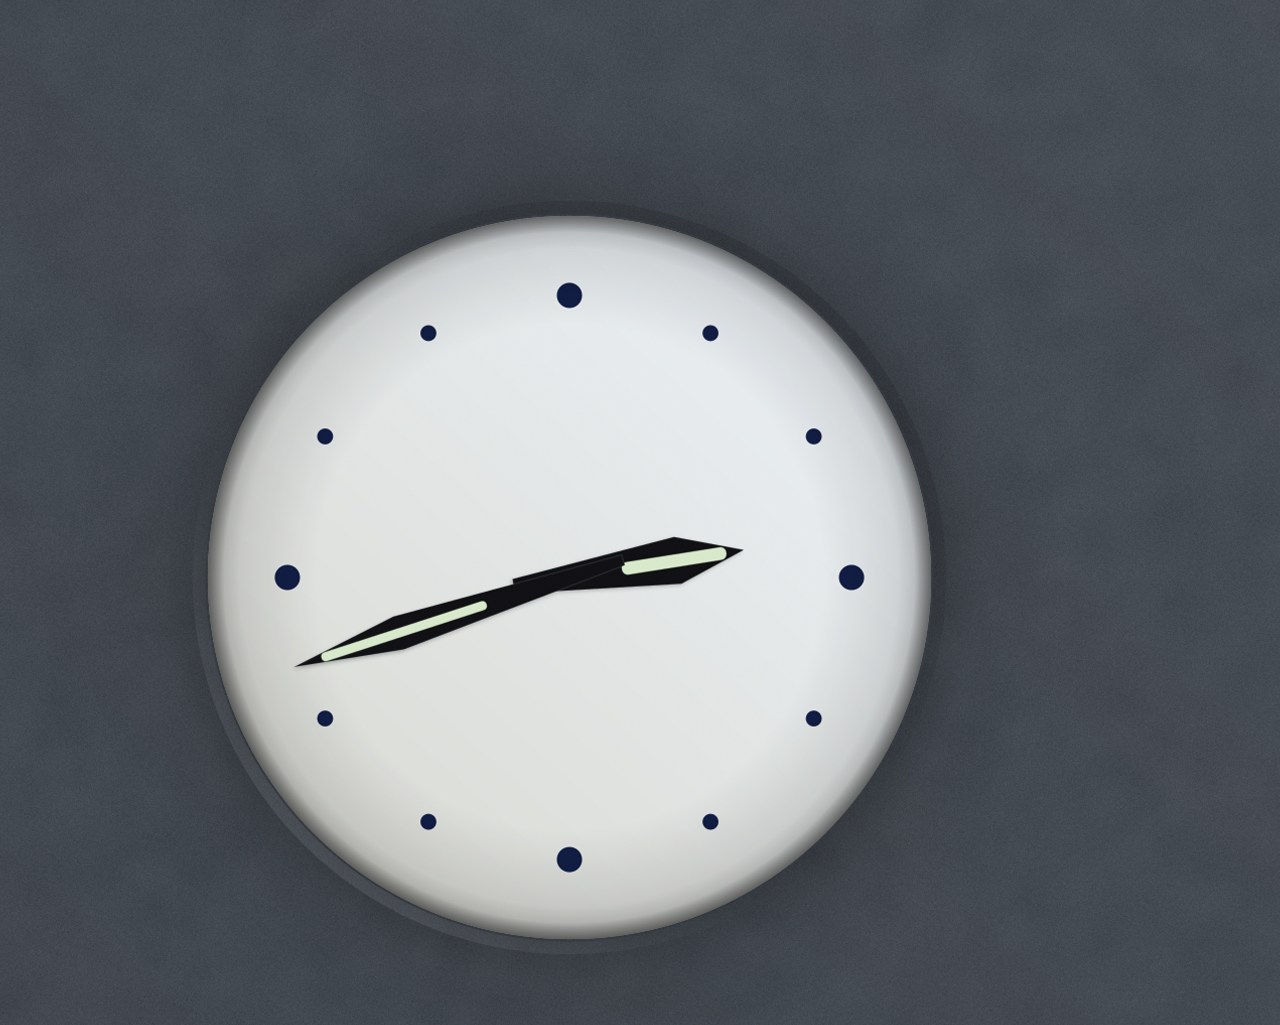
2:42
